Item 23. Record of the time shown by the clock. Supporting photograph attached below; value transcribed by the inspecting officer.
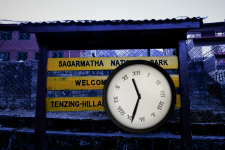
11:34
